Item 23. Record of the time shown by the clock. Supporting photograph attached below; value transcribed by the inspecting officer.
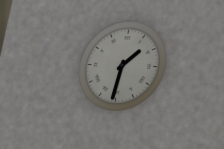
1:31
